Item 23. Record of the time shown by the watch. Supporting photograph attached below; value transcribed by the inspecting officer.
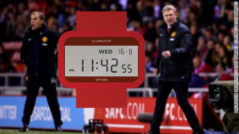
11:42:55
